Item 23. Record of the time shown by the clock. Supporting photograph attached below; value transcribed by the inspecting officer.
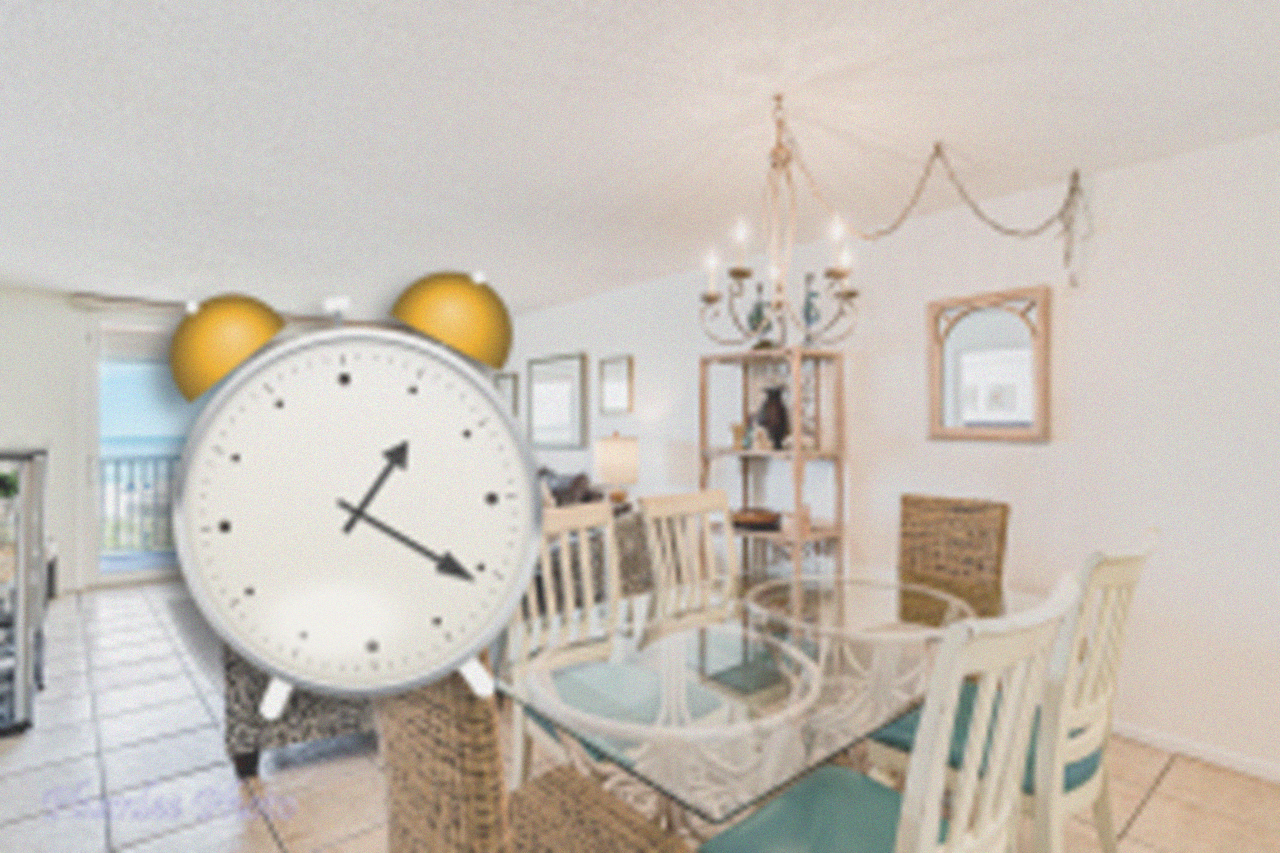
1:21
